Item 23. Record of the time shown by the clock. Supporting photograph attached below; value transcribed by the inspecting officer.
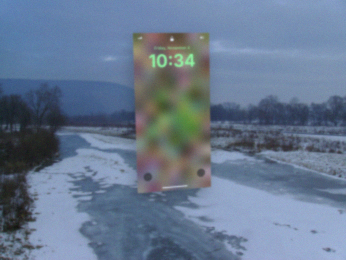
10:34
